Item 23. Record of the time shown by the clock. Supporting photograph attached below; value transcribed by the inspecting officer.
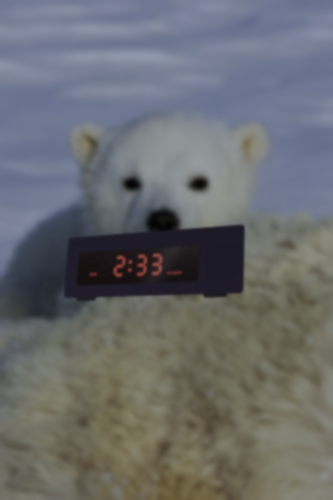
2:33
